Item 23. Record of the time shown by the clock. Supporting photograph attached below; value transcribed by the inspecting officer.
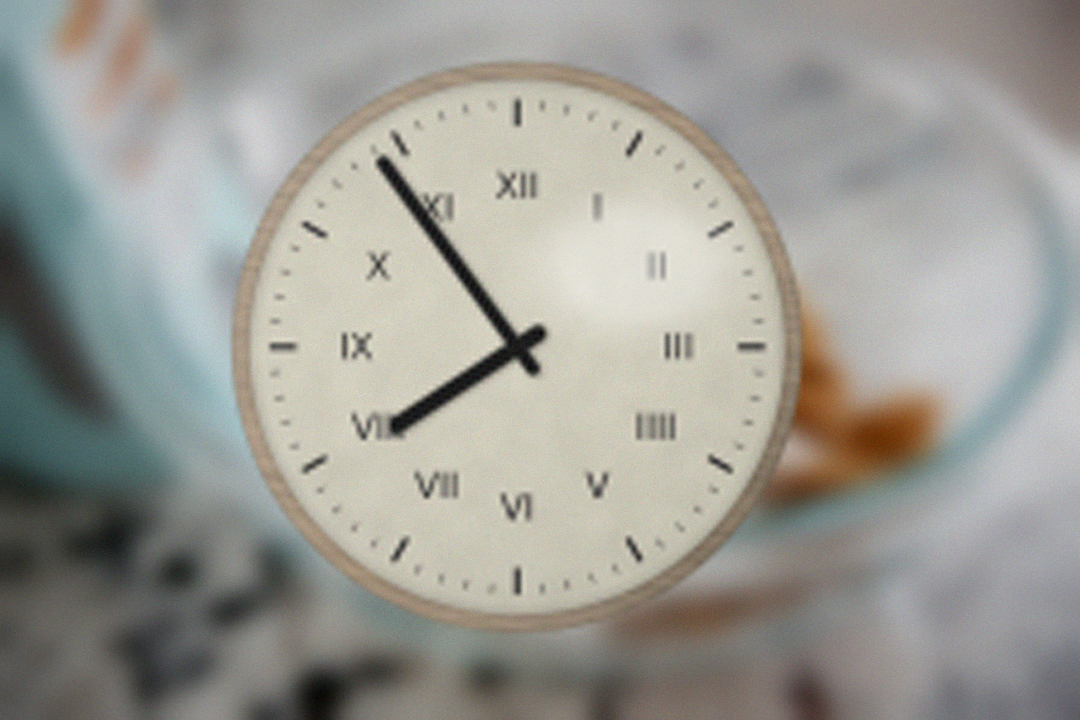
7:54
